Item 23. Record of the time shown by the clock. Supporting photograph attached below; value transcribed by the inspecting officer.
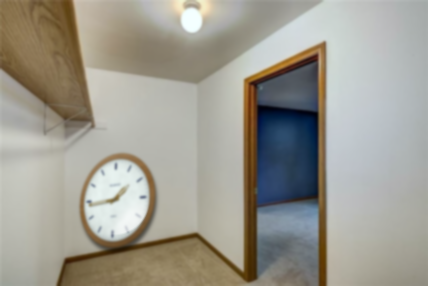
1:44
